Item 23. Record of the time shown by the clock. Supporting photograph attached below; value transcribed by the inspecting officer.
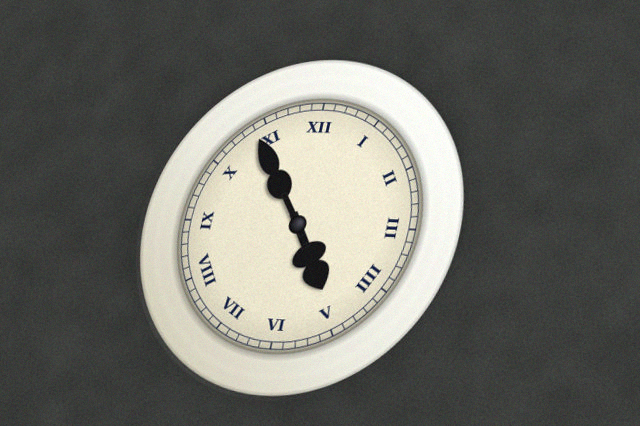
4:54
